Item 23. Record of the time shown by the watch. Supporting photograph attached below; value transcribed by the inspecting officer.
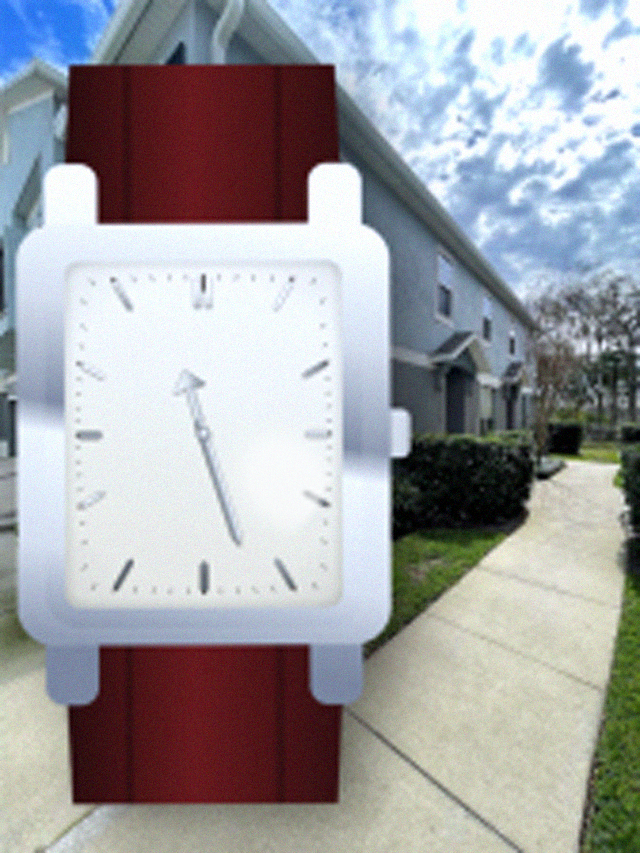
11:27
